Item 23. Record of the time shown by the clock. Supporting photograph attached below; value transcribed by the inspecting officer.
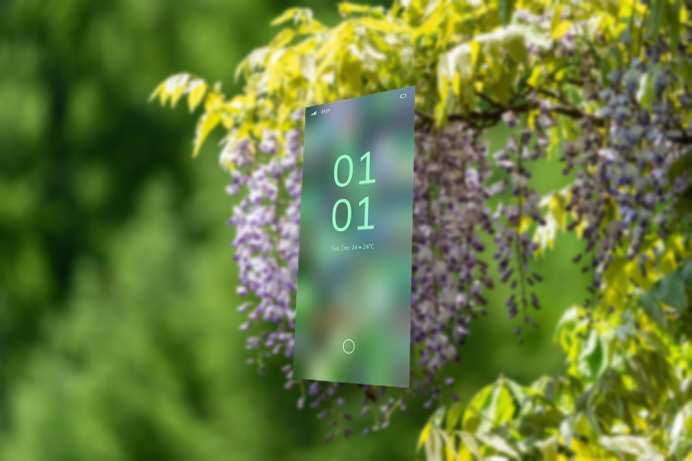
1:01
